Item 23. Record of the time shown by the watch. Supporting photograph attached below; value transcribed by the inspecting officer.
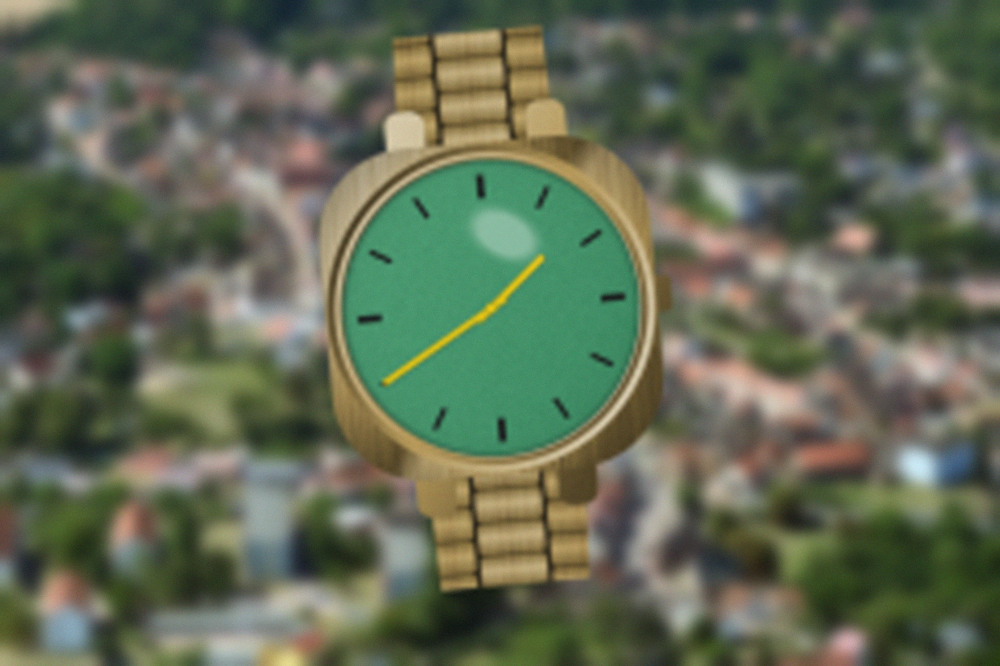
1:40
